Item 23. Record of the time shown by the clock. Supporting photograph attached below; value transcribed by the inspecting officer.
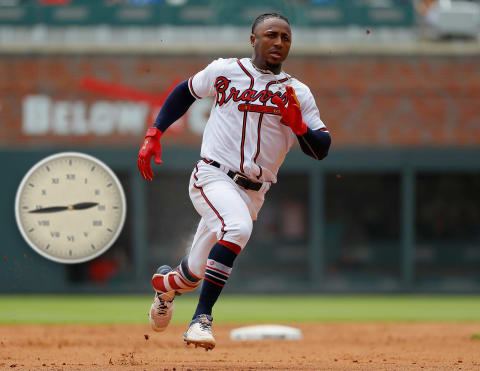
2:44
